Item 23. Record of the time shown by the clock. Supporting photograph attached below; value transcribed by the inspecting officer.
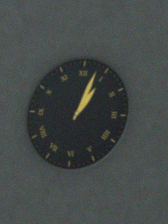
1:03
